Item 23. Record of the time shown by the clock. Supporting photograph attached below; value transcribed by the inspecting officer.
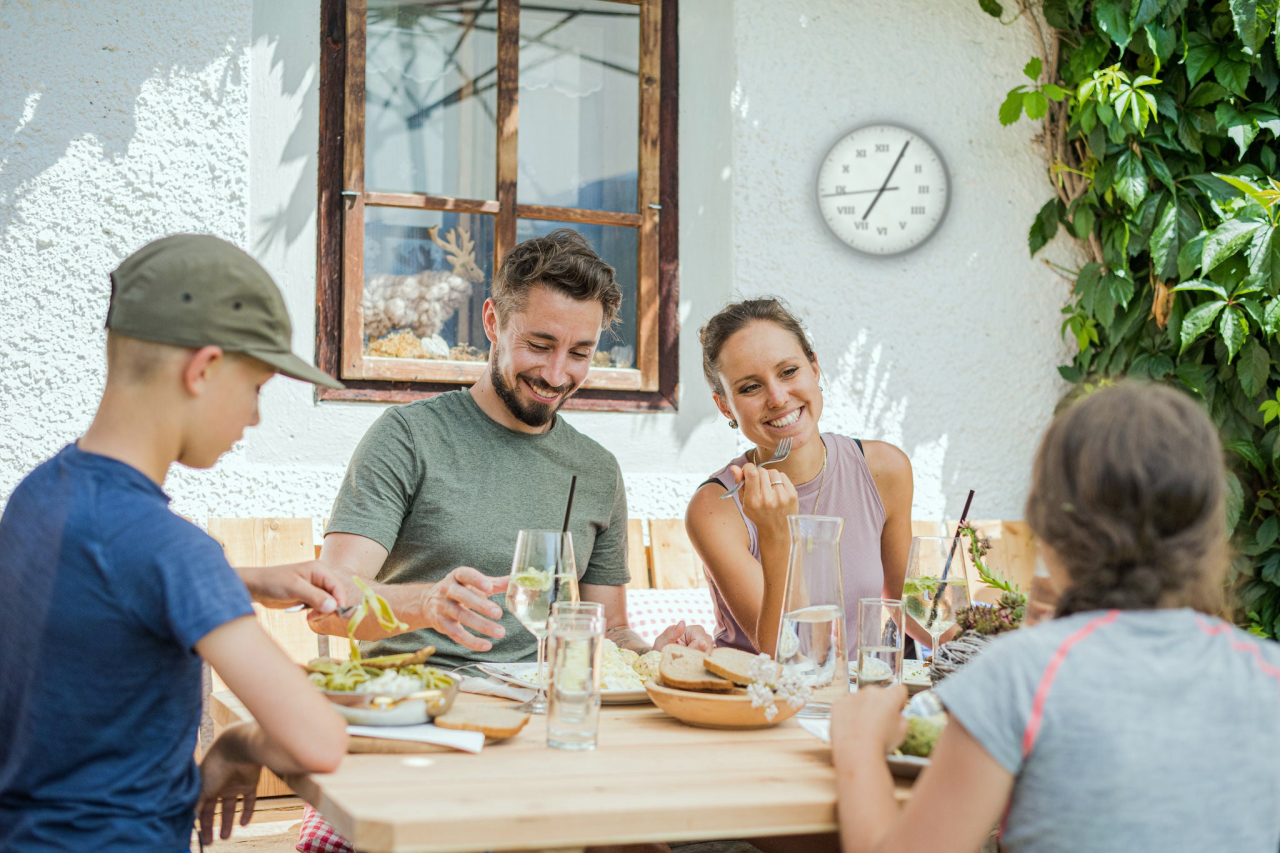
7:04:44
